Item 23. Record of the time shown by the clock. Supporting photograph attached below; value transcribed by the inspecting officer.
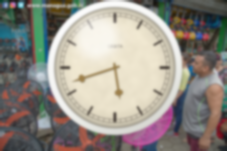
5:42
